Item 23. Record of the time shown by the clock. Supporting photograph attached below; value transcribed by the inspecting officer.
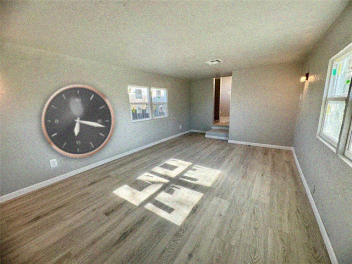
6:17
